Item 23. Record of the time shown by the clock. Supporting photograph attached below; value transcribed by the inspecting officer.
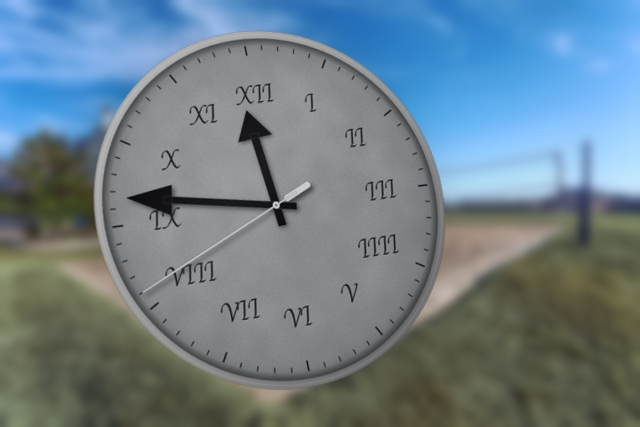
11:46:41
